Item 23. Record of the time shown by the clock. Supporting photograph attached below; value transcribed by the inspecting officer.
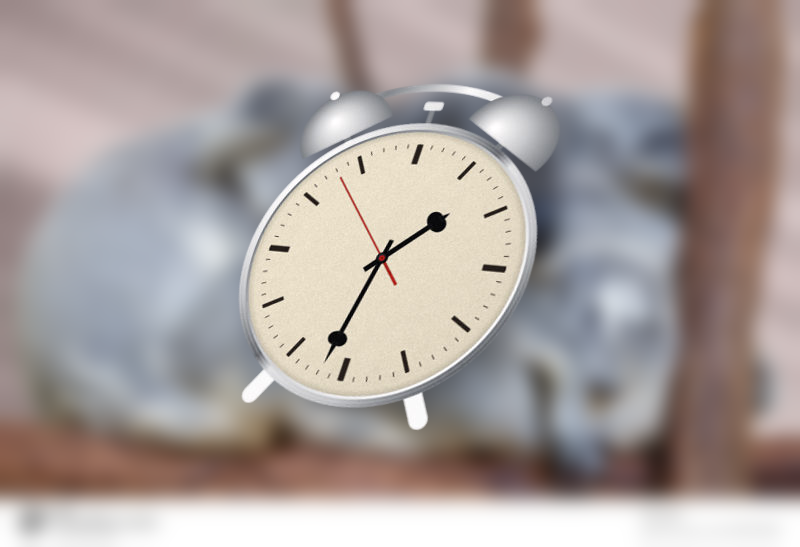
1:31:53
